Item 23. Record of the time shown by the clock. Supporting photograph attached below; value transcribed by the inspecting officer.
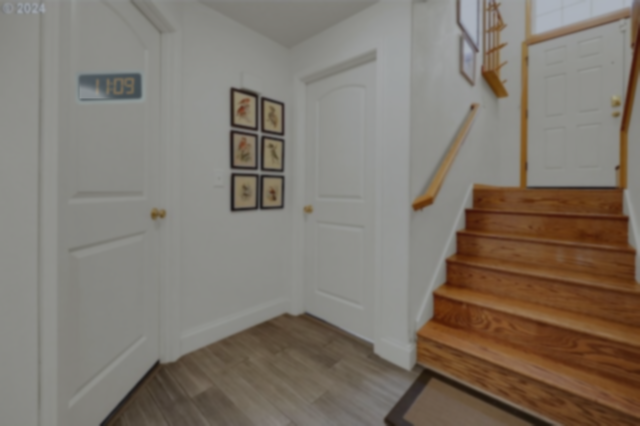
11:09
